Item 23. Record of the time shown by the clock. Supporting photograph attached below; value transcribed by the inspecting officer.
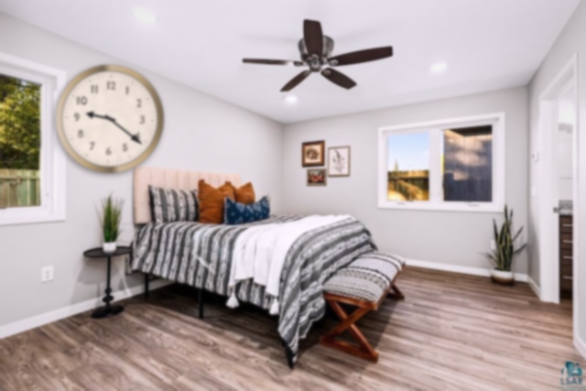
9:21
